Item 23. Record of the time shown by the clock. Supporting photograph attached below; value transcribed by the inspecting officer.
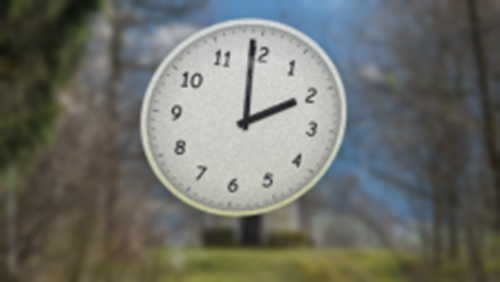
1:59
